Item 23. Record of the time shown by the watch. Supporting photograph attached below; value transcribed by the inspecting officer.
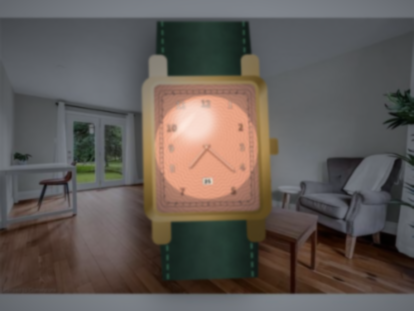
7:22
